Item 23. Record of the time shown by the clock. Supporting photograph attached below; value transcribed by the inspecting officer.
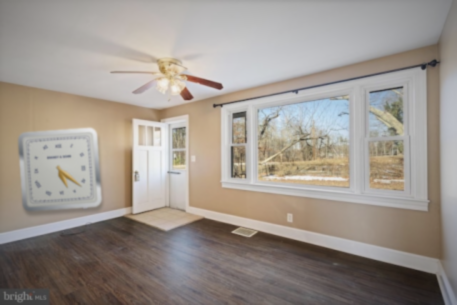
5:22
